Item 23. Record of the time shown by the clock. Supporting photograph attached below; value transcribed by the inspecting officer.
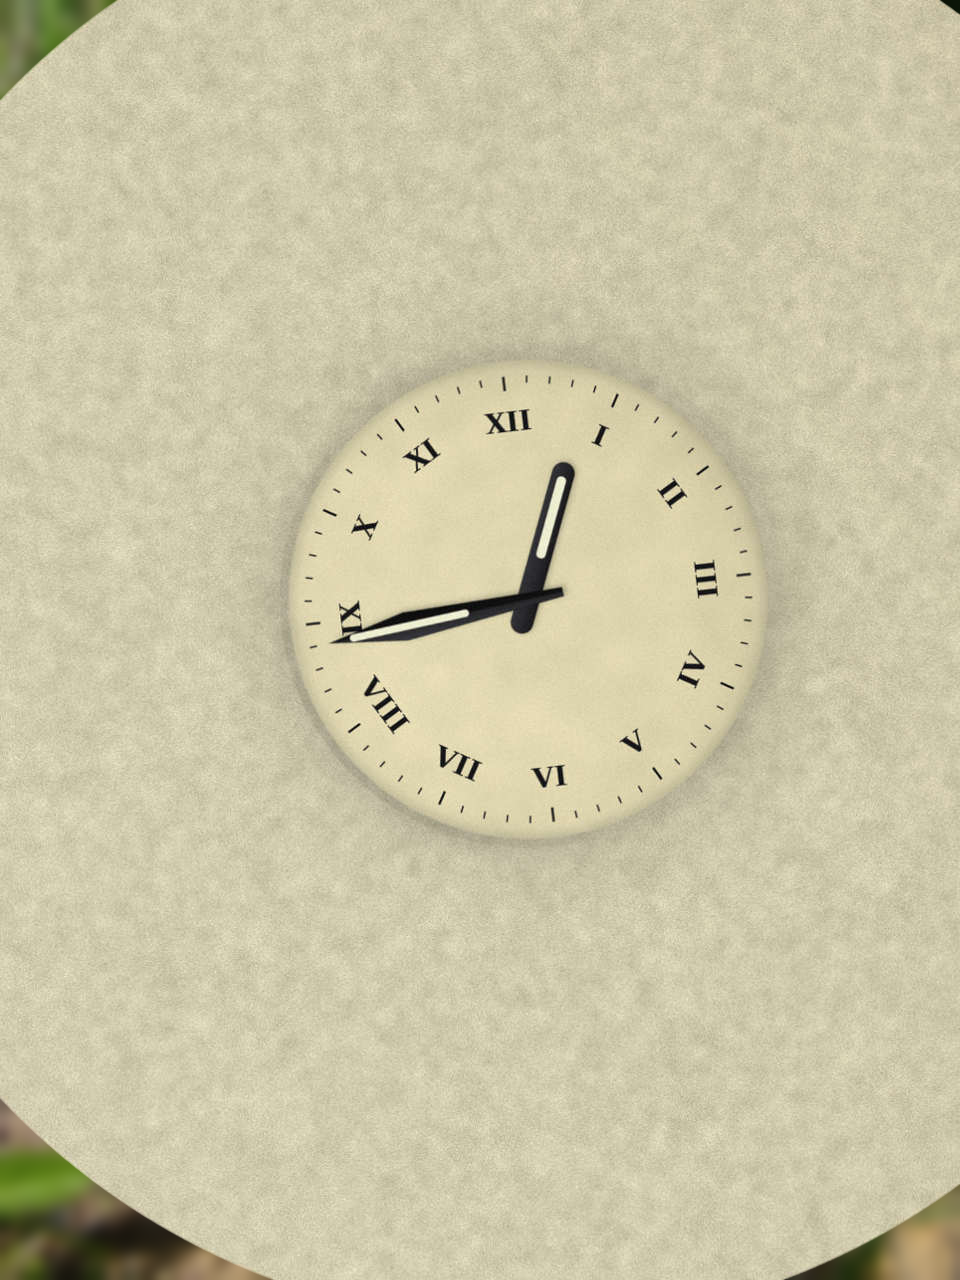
12:44
